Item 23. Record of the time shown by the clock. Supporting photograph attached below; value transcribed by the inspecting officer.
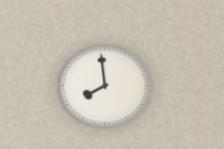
7:59
